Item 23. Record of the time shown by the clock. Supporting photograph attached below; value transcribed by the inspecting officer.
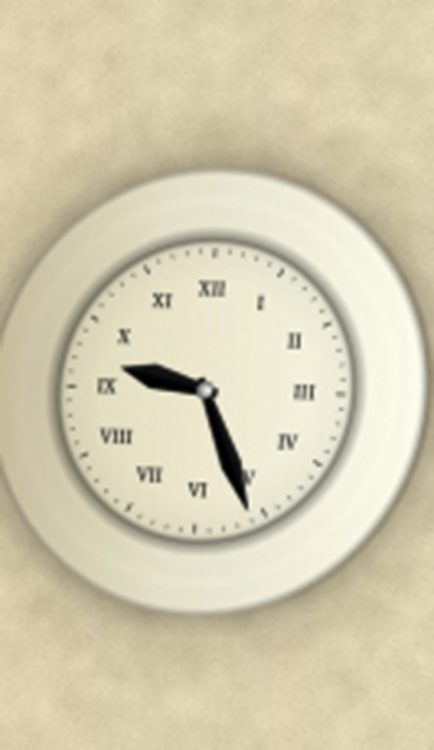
9:26
